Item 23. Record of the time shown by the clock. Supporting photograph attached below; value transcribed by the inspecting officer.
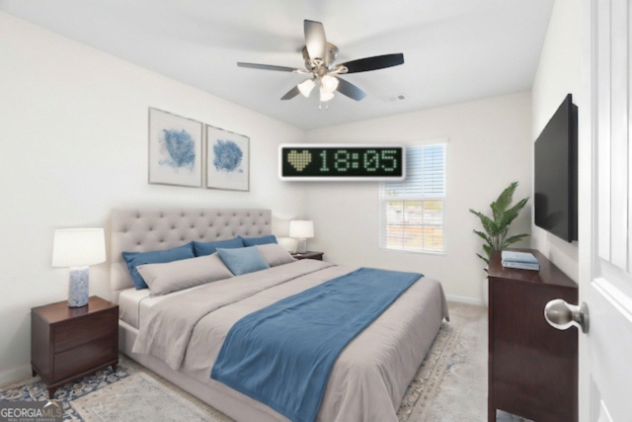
18:05
